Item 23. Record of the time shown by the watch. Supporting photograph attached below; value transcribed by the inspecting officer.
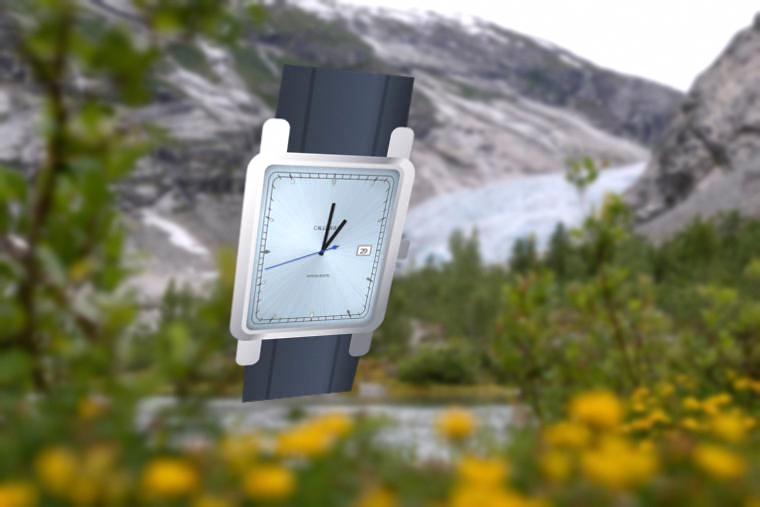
1:00:42
